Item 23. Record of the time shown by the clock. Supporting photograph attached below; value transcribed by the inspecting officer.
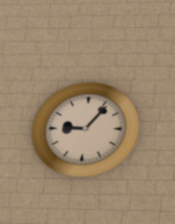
9:06
